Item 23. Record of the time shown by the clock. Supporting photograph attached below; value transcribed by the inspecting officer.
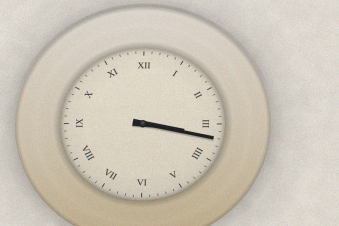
3:17
